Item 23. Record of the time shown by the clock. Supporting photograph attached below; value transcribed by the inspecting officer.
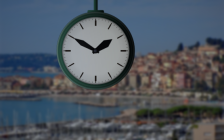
1:50
